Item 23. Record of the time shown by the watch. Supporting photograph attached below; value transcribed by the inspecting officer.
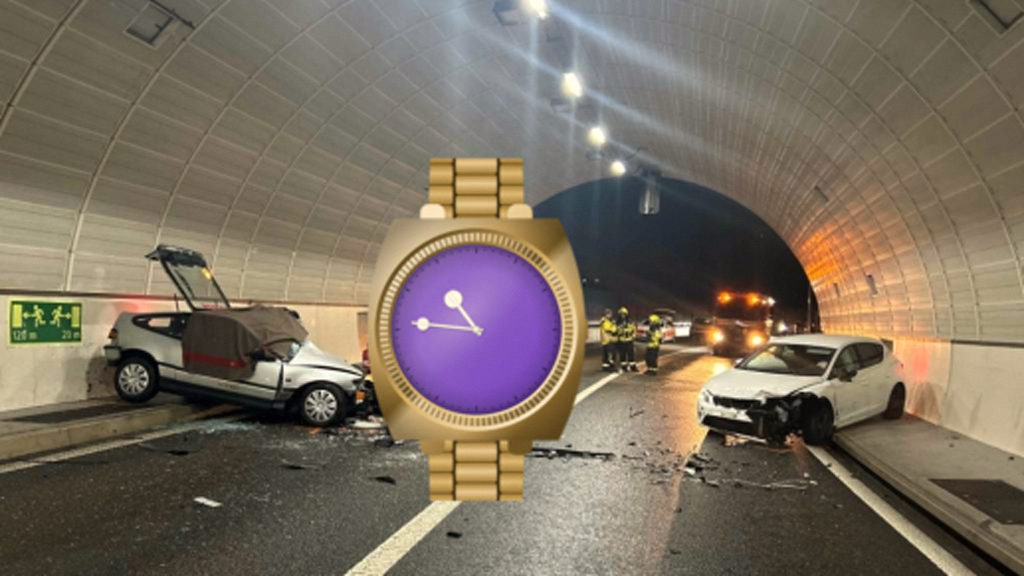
10:46
